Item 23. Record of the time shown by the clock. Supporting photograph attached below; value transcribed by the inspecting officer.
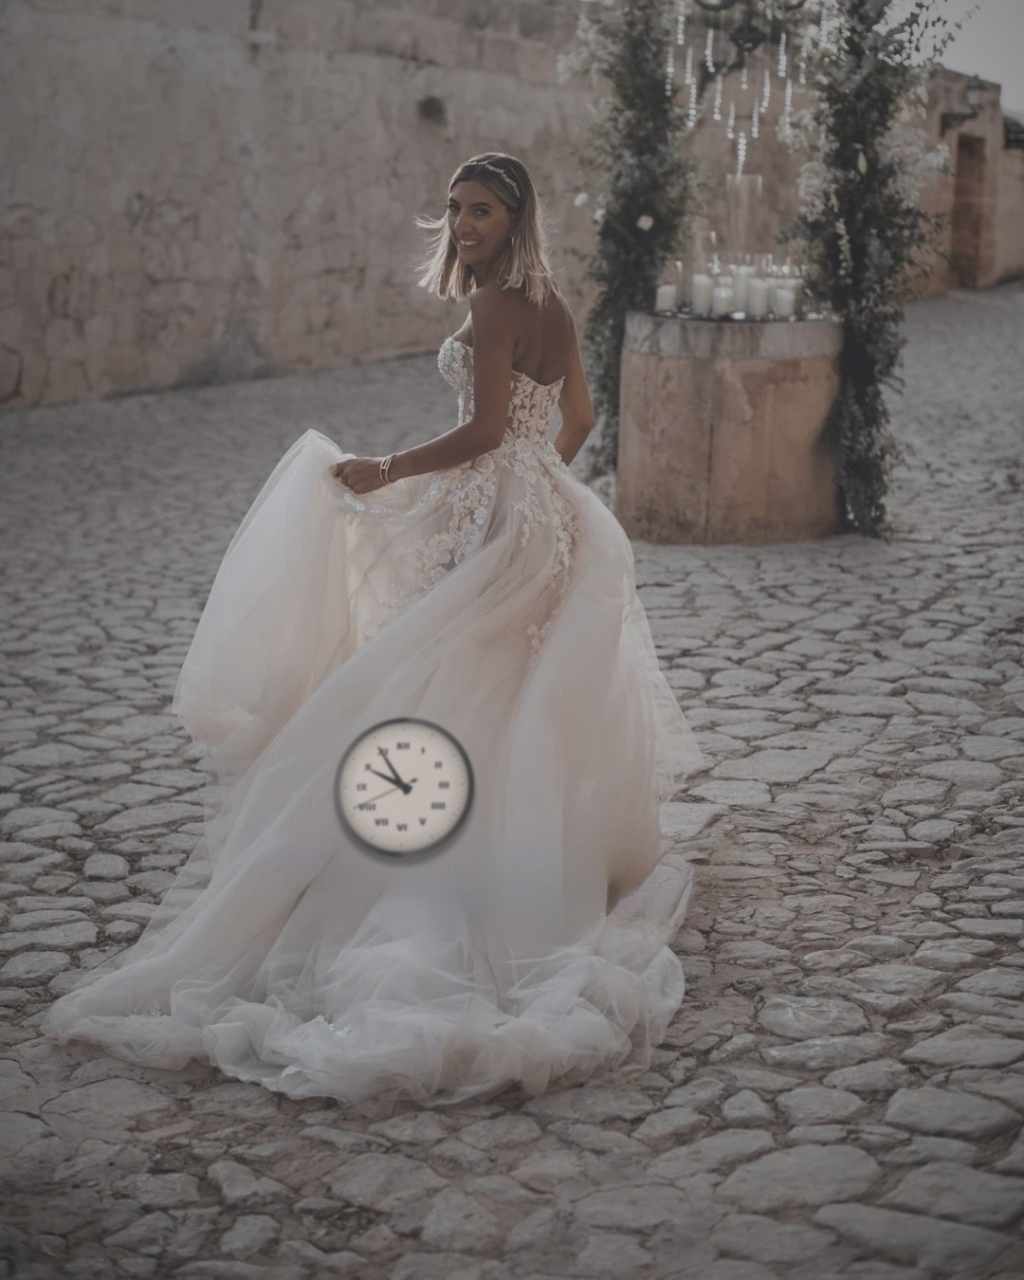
9:54:41
